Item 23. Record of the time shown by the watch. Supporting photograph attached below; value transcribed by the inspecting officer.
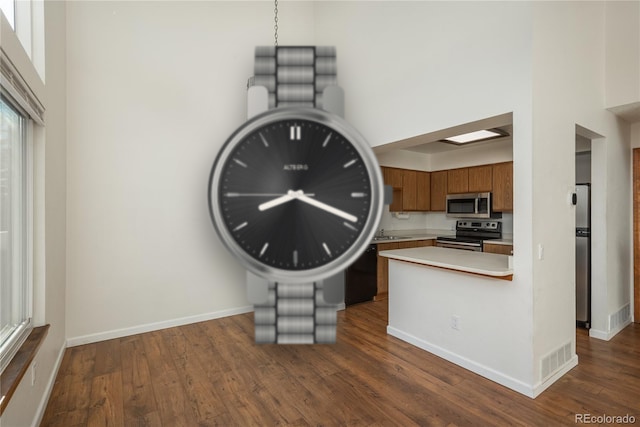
8:18:45
